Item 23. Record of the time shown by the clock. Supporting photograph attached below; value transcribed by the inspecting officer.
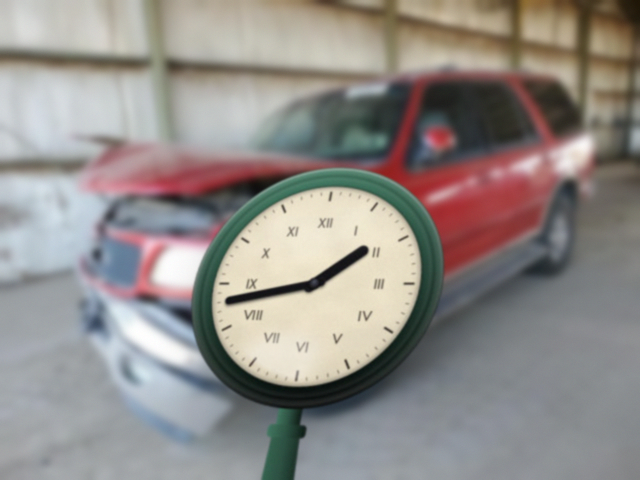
1:43
